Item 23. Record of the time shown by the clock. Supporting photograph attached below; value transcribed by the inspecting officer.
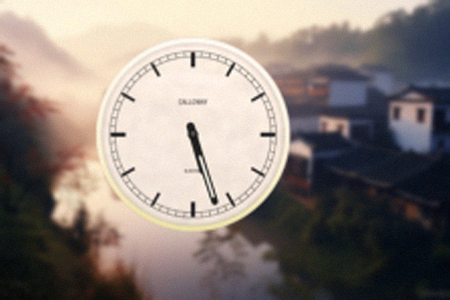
5:27
